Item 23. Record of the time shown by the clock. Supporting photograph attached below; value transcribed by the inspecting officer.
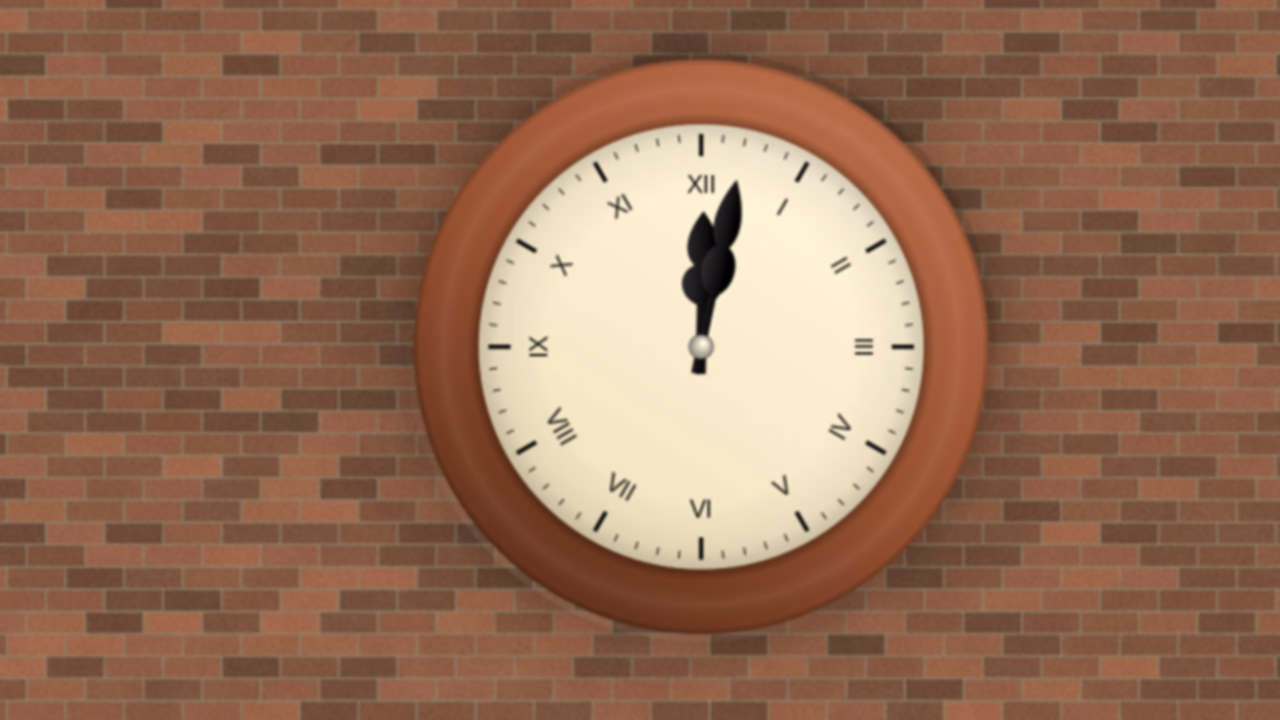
12:02
